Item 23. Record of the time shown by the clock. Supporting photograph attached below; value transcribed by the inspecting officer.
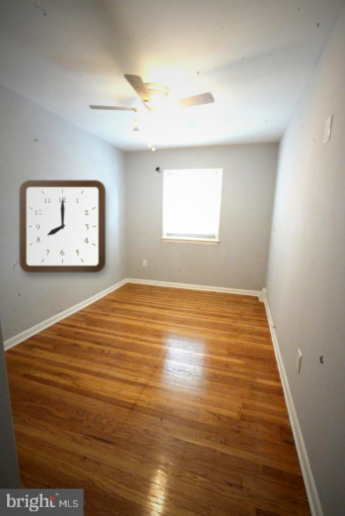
8:00
